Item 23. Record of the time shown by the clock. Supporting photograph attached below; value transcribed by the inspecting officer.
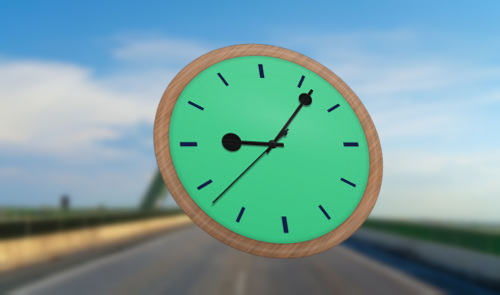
9:06:38
